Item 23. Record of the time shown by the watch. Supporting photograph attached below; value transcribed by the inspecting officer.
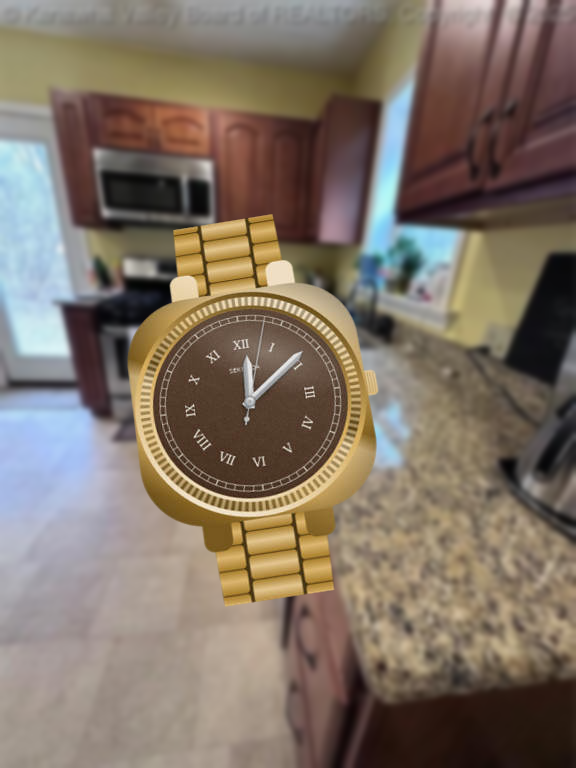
12:09:03
